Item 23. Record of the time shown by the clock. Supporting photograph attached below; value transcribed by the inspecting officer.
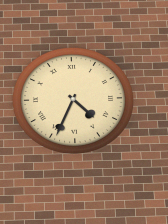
4:34
